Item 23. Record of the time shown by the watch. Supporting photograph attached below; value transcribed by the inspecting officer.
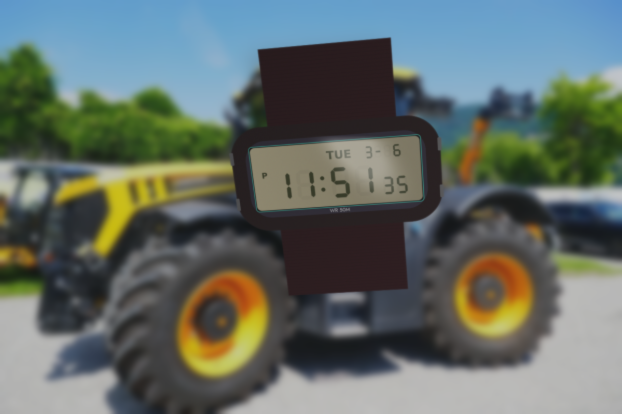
11:51:35
